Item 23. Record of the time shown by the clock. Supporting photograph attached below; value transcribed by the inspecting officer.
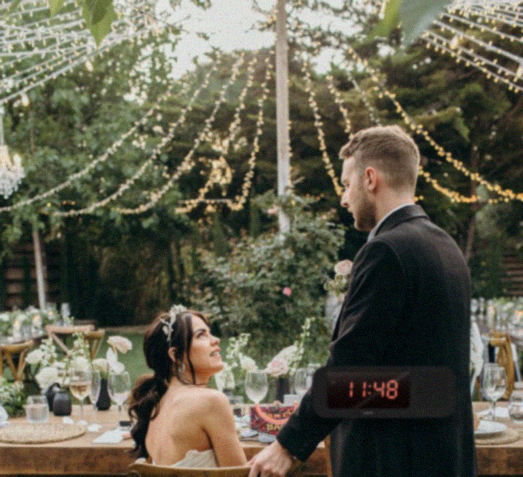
11:48
